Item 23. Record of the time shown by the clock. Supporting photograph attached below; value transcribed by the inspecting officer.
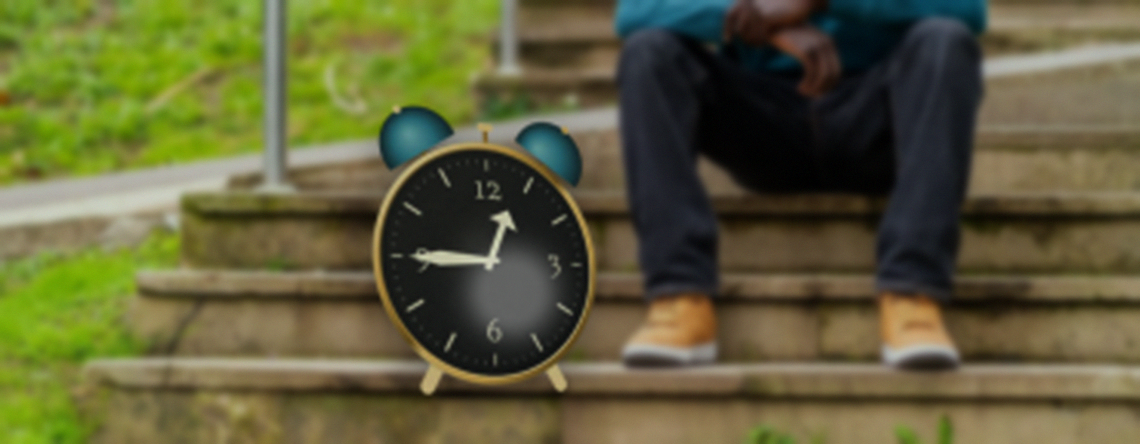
12:45
